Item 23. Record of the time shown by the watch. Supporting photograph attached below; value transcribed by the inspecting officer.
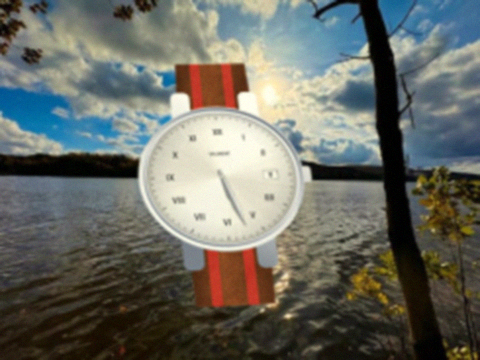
5:27
